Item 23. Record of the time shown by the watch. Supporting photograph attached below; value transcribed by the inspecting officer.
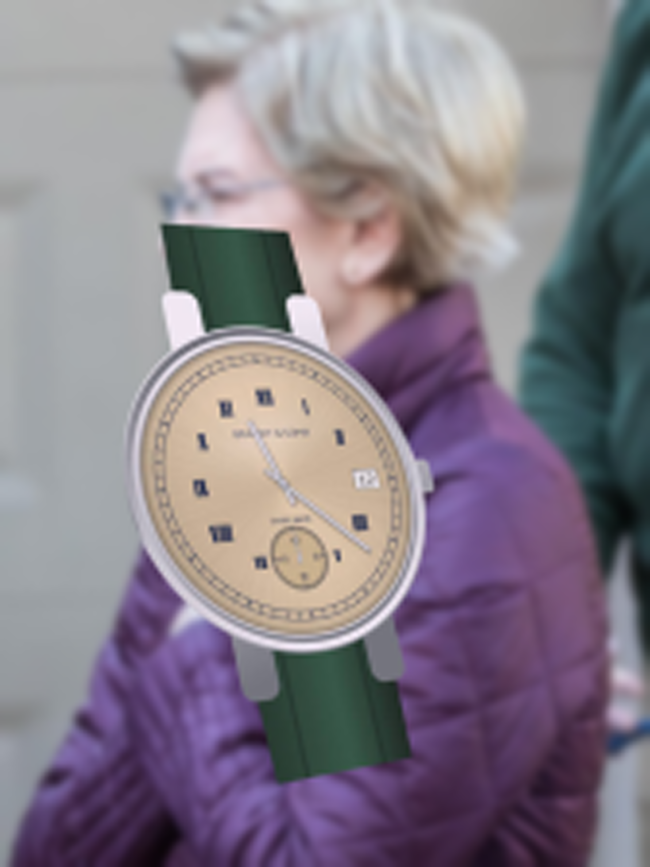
11:22
